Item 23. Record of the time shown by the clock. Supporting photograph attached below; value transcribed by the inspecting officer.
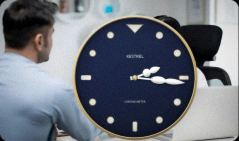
2:16
